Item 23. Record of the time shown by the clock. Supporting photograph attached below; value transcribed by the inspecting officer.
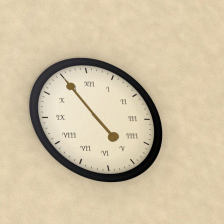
4:55
